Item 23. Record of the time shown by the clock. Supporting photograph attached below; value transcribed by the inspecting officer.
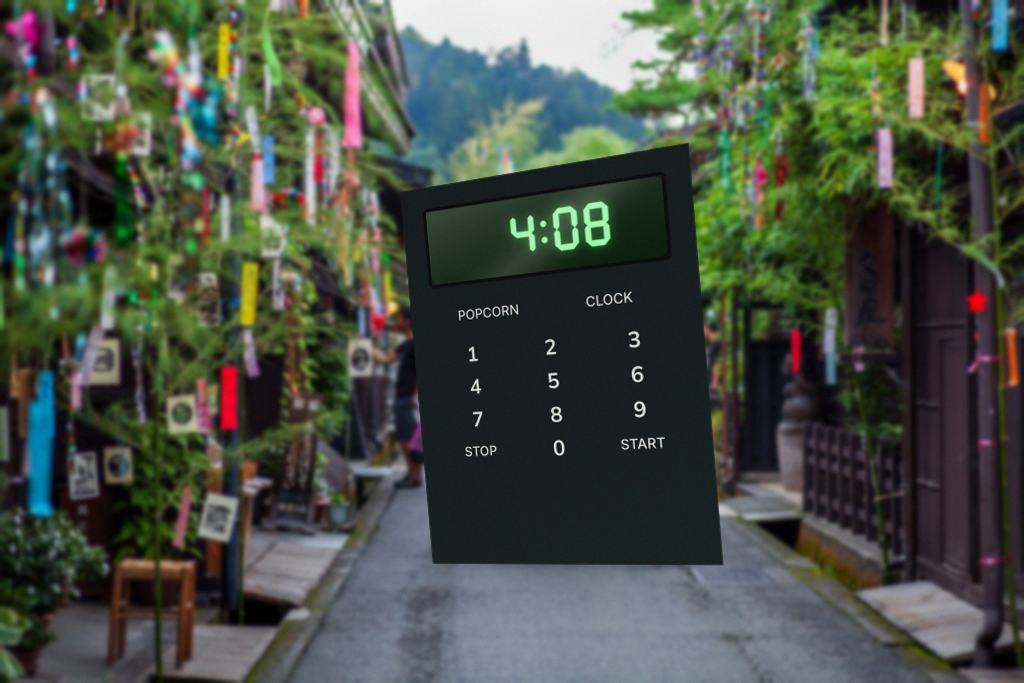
4:08
